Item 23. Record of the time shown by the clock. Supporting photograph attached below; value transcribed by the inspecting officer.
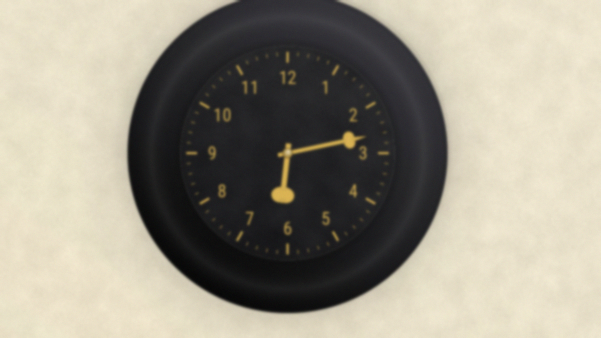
6:13
